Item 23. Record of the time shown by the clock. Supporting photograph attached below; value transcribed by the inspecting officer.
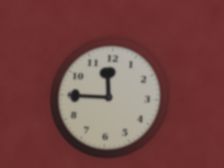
11:45
